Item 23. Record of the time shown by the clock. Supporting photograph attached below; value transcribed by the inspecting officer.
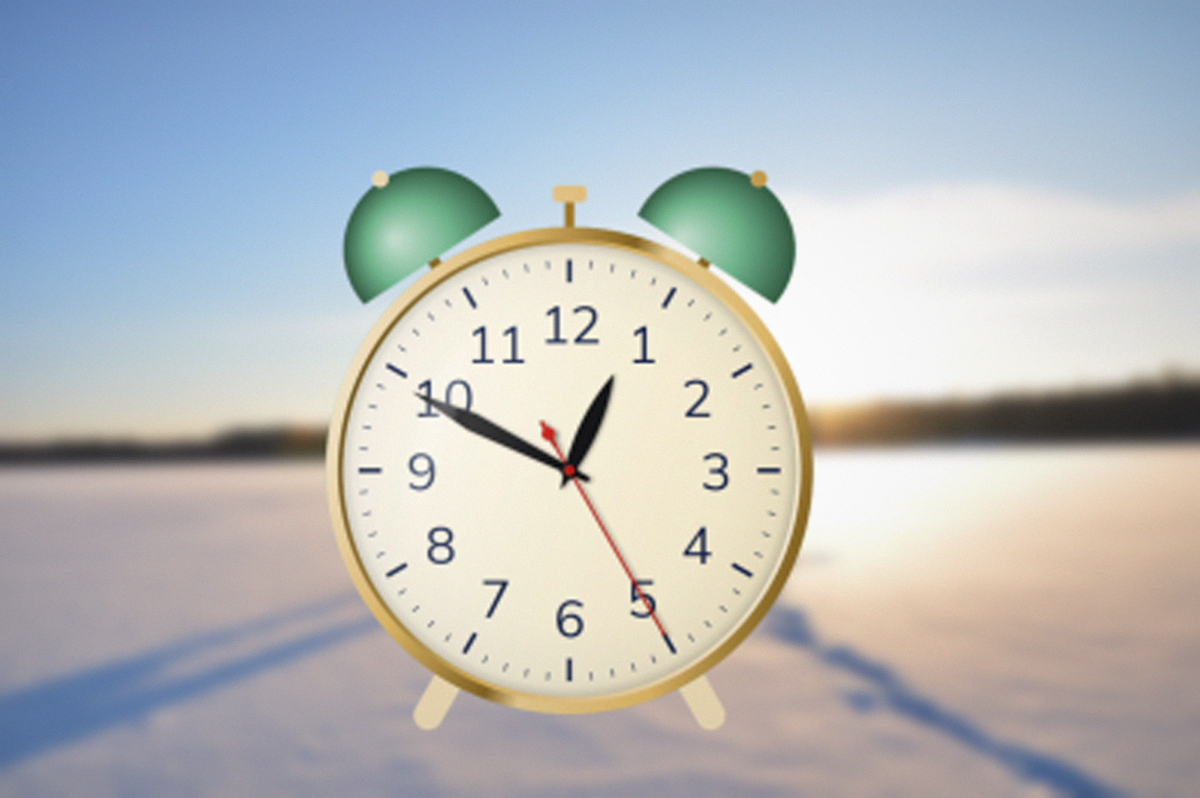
12:49:25
